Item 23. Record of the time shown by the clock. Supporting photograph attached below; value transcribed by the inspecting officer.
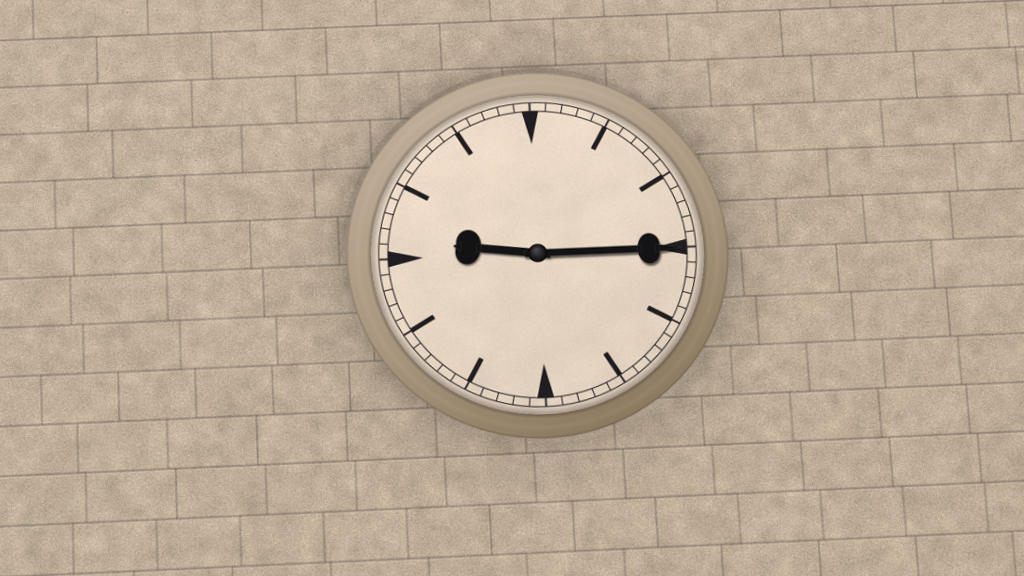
9:15
